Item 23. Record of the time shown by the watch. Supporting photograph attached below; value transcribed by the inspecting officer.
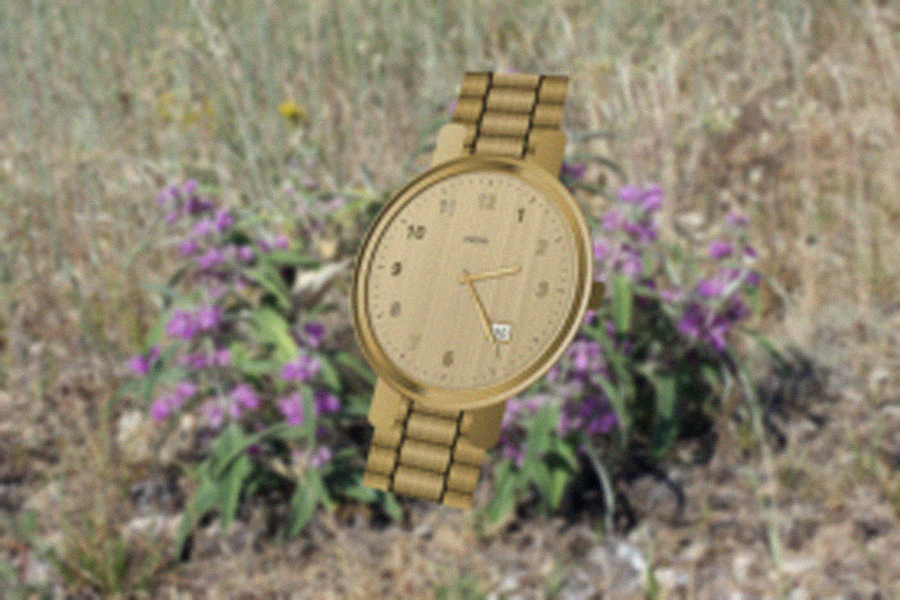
2:24
